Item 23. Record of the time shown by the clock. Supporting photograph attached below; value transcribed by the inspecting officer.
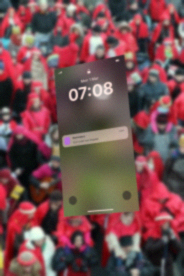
7:08
